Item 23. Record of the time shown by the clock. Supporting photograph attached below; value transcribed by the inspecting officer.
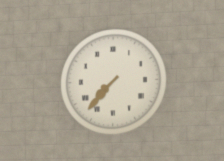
7:37
